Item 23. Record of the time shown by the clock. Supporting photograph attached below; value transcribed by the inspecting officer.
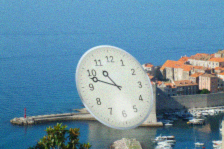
10:48
